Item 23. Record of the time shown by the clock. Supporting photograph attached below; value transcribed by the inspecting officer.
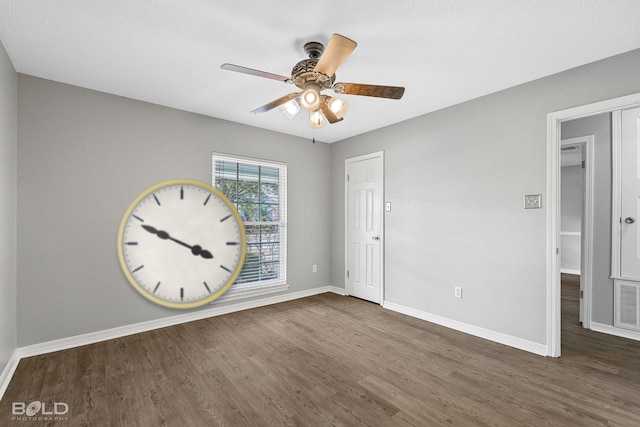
3:49
